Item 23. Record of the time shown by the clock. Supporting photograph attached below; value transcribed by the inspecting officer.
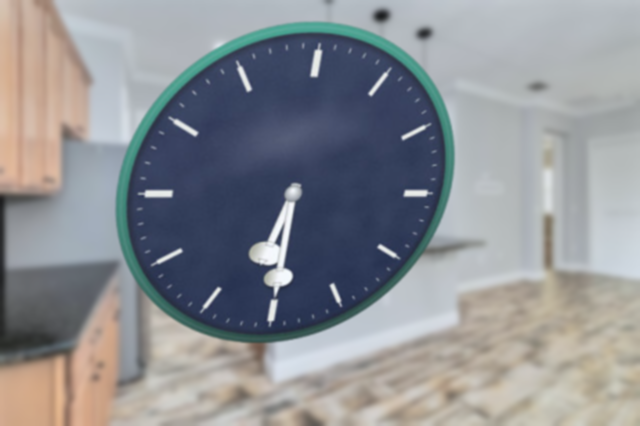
6:30
